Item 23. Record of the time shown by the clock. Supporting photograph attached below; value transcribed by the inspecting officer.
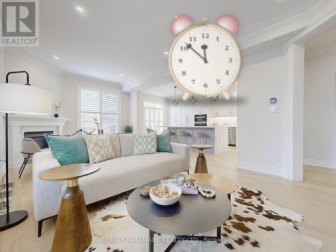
11:52
